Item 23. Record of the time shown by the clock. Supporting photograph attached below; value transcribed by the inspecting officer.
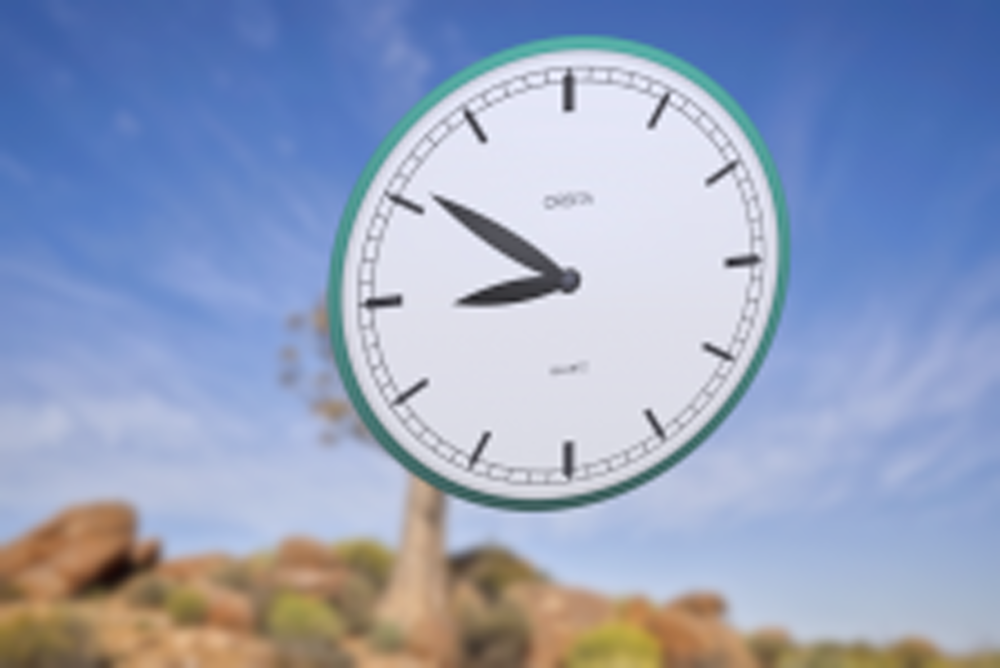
8:51
